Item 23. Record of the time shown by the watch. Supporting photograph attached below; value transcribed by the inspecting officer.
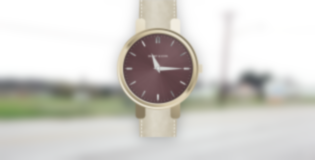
11:15
